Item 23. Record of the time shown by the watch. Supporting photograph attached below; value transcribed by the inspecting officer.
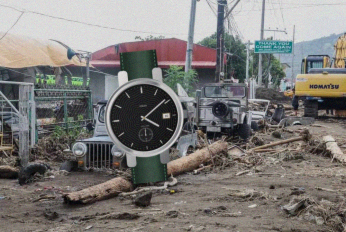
4:09
